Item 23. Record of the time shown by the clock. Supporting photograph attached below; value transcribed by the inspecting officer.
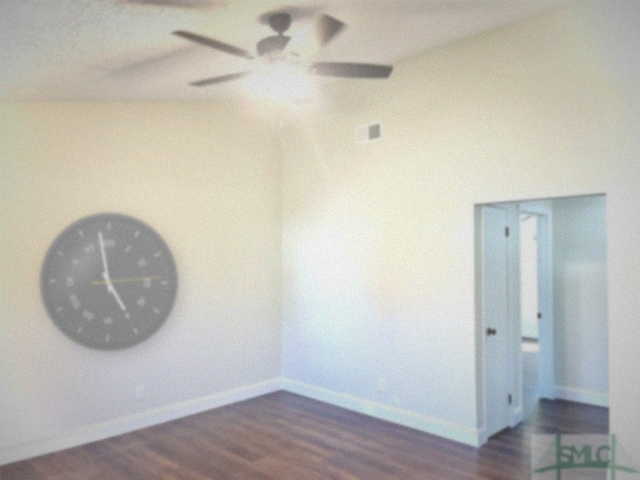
4:58:14
